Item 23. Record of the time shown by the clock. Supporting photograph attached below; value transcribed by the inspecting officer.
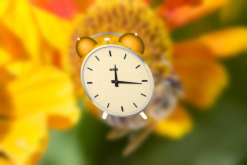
12:16
